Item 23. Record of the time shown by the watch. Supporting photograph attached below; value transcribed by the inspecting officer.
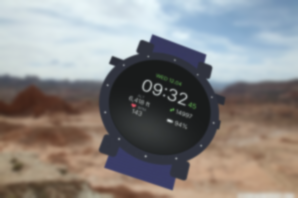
9:32
